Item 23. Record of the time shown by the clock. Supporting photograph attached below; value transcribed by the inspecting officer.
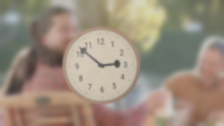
2:52
